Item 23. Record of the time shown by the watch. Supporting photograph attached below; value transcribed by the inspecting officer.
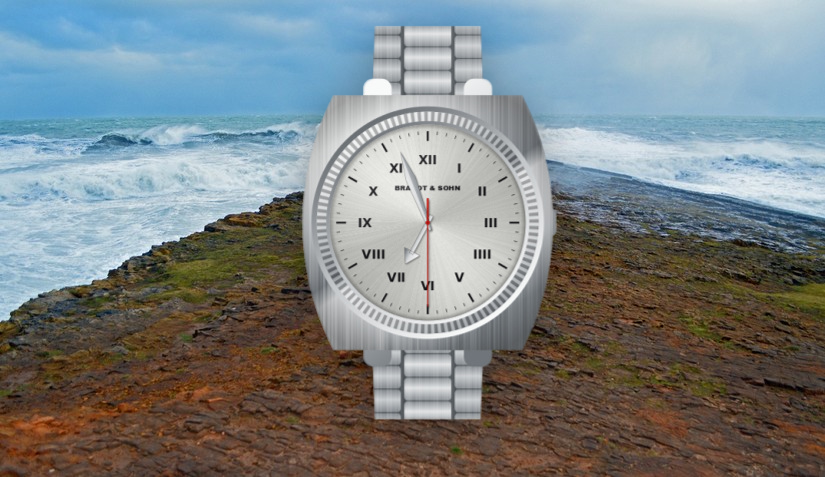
6:56:30
